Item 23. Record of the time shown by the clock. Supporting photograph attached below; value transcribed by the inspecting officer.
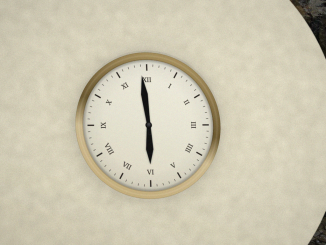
5:59
